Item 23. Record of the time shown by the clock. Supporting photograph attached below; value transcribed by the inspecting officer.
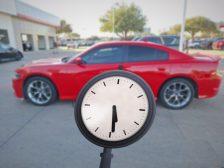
5:29
